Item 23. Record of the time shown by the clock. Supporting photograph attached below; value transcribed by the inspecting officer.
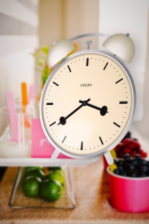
3:39
